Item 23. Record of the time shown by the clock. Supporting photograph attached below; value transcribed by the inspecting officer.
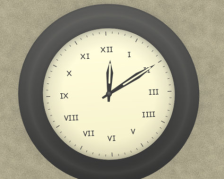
12:10
